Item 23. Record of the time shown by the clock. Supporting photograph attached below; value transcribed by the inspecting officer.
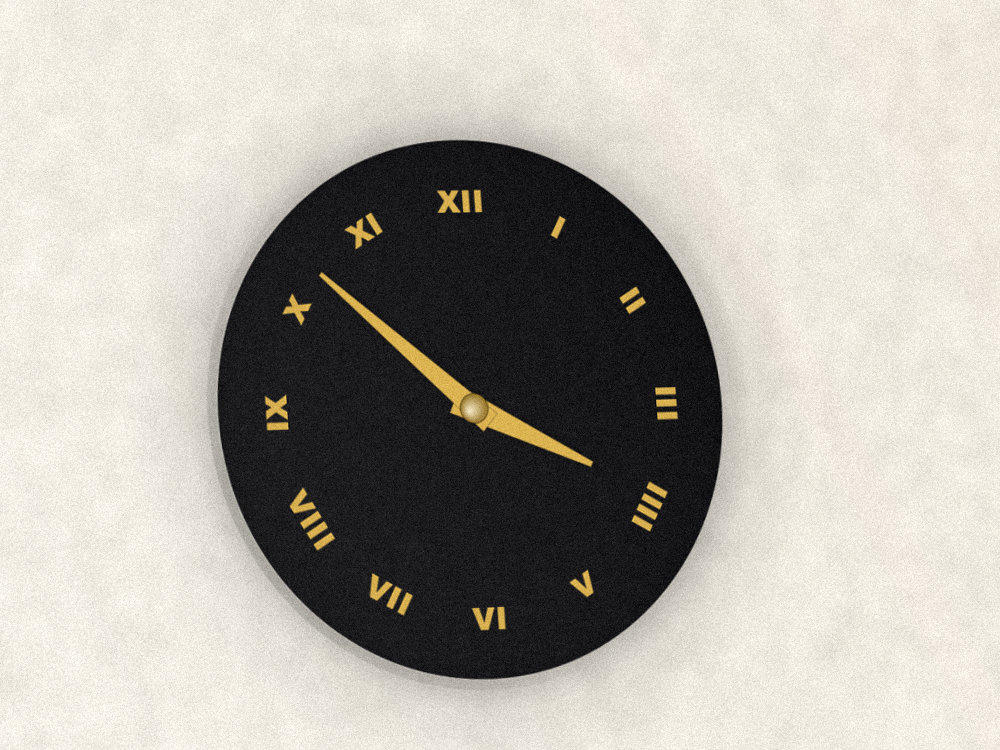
3:52
